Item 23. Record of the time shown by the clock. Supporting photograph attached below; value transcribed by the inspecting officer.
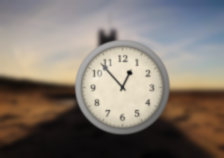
12:53
